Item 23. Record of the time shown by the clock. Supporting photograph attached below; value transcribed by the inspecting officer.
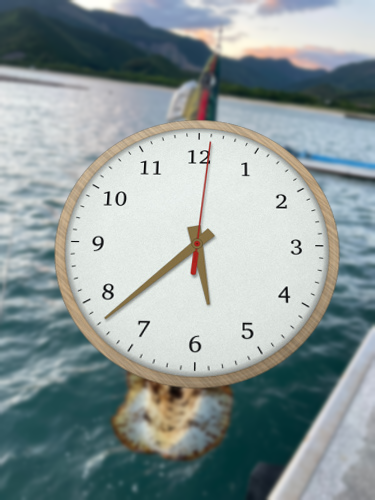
5:38:01
